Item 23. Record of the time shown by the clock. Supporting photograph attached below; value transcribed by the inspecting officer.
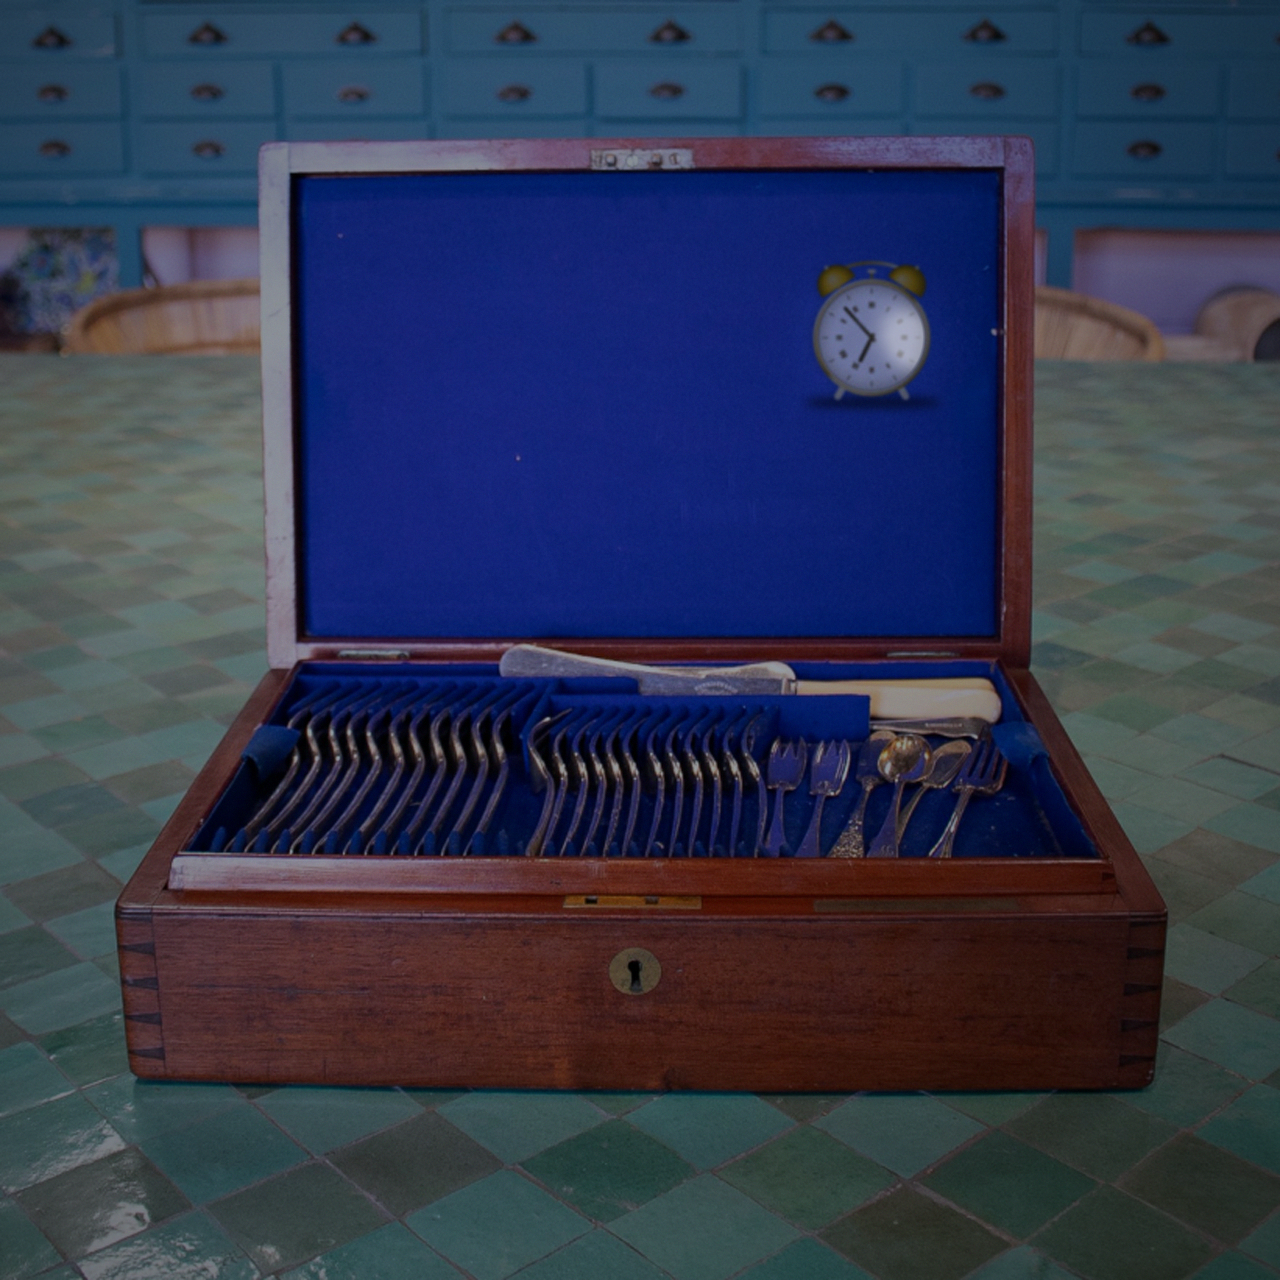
6:53
